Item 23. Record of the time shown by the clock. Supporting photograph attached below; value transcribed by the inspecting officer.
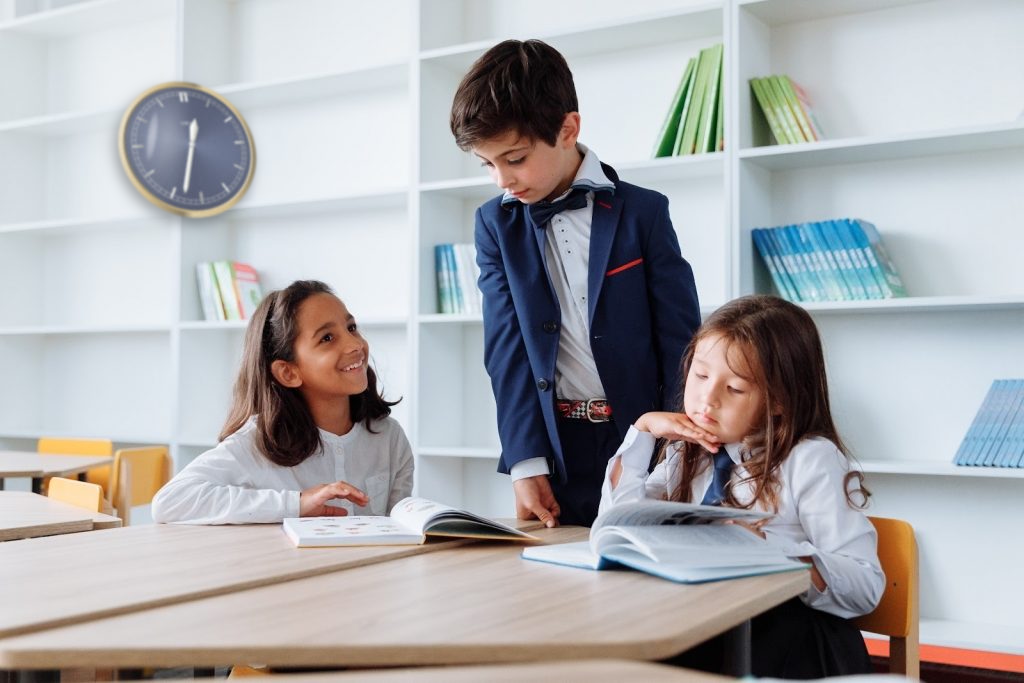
12:33
